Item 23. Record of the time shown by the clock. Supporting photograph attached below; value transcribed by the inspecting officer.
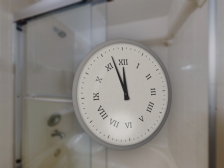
11:57
